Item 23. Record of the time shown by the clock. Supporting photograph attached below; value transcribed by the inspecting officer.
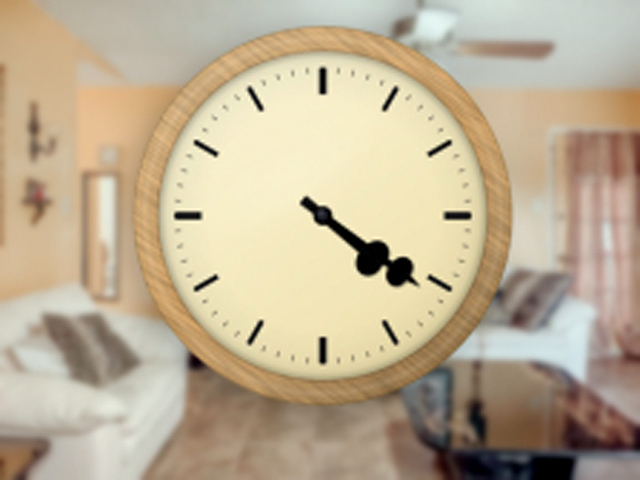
4:21
